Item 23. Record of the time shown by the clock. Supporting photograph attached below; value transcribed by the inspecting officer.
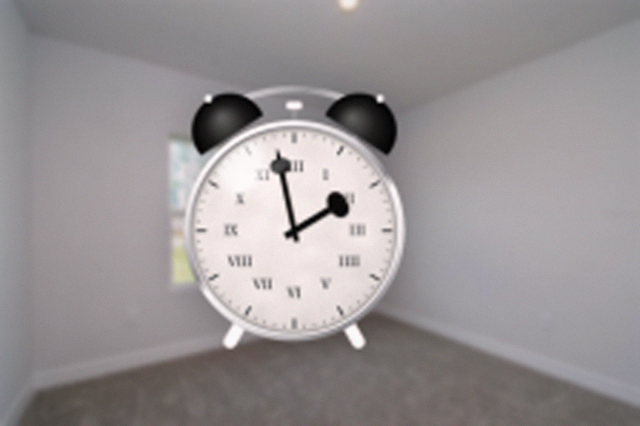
1:58
